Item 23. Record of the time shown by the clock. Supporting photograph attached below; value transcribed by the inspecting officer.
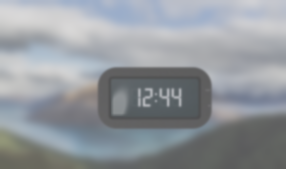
12:44
